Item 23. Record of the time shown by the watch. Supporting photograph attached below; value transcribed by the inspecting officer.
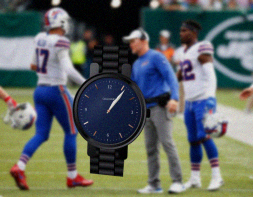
1:06
